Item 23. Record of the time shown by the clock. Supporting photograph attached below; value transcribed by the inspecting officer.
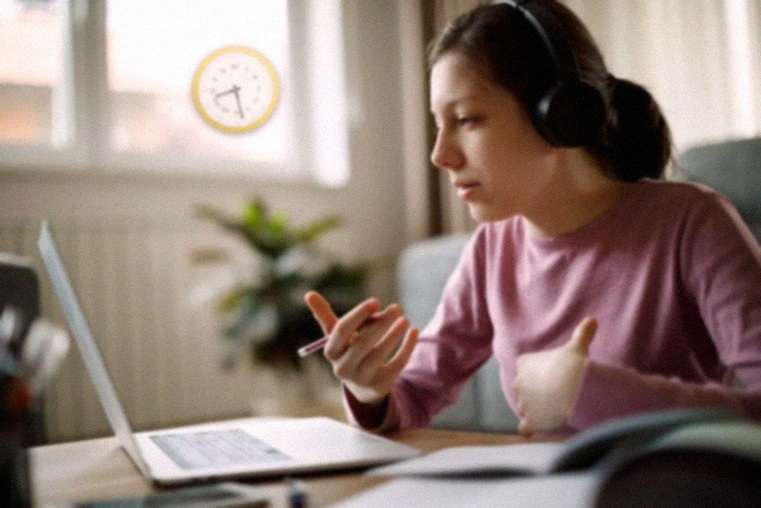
8:28
